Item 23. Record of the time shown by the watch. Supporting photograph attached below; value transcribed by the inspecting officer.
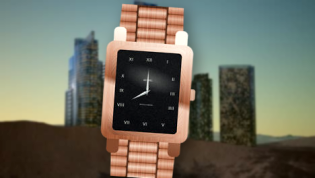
8:00
